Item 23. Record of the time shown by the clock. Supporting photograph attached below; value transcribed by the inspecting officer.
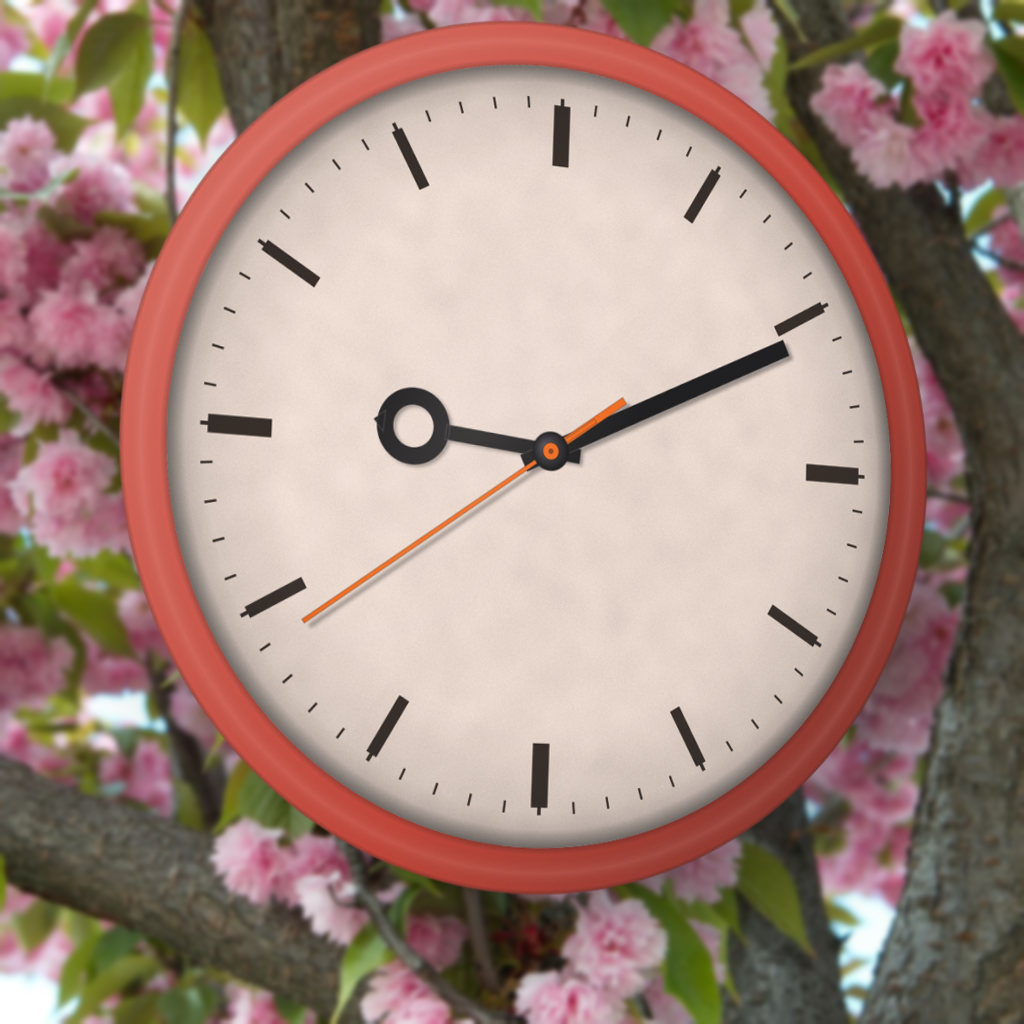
9:10:39
